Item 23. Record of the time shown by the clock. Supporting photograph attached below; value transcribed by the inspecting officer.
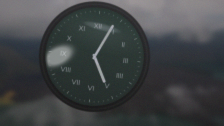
5:04
